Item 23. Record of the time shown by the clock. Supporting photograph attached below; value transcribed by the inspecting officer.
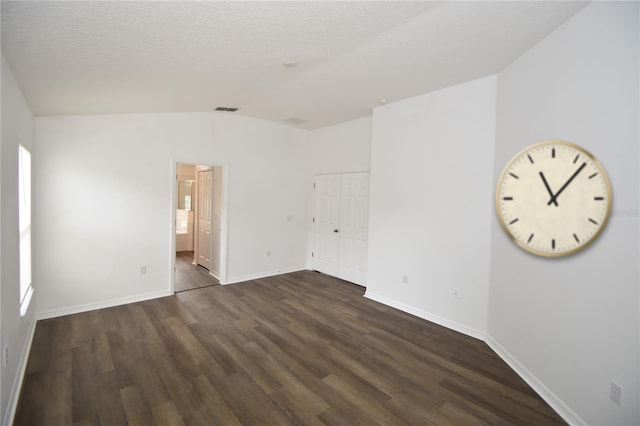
11:07
